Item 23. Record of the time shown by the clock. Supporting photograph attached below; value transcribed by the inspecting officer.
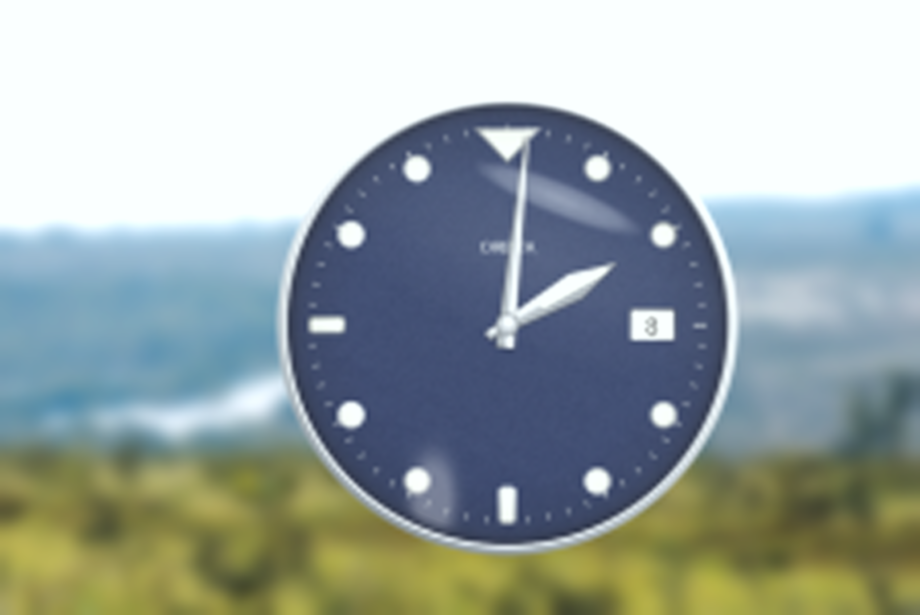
2:01
